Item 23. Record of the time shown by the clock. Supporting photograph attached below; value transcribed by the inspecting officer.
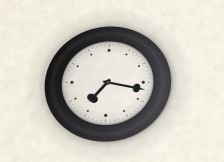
7:17
